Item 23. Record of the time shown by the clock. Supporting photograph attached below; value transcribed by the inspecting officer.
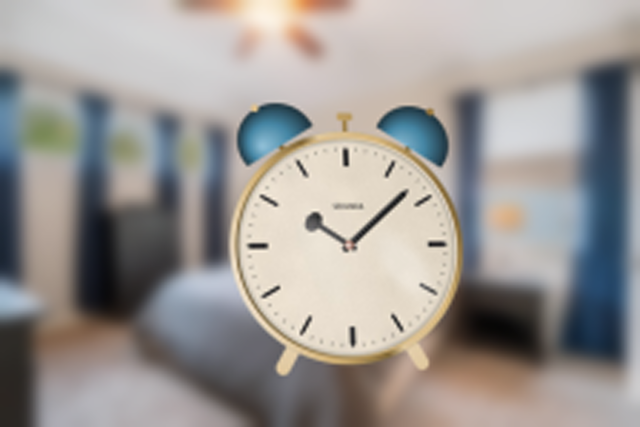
10:08
